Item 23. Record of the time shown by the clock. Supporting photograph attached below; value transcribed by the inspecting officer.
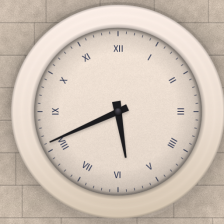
5:41
